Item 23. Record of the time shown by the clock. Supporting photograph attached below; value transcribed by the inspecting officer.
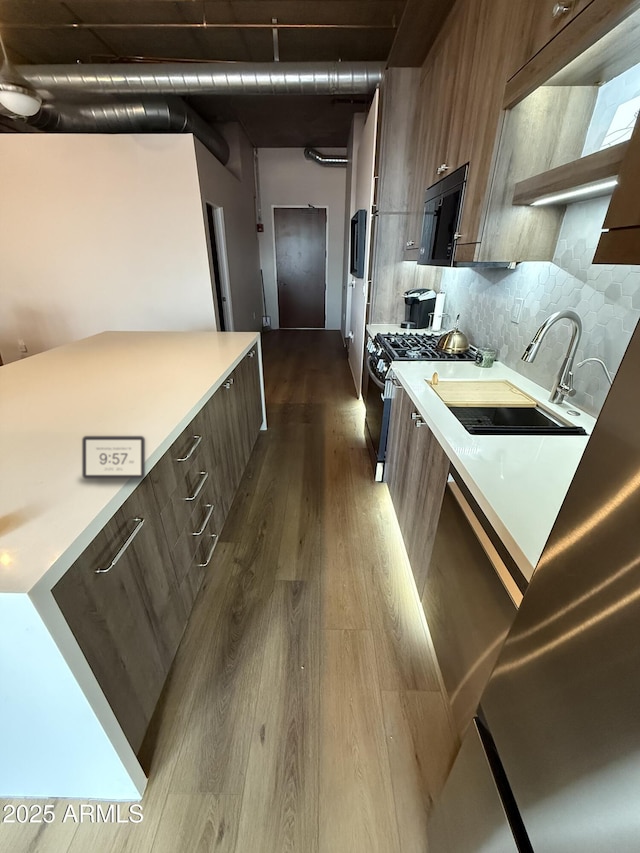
9:57
